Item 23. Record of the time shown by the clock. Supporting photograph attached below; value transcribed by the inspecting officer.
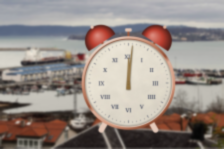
12:01
